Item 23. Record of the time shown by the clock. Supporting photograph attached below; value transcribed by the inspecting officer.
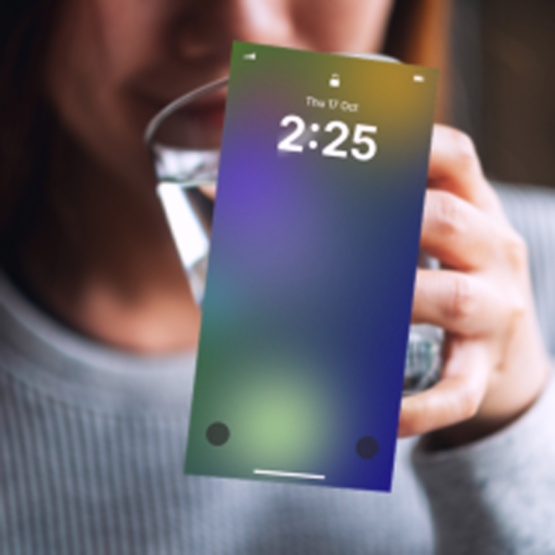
2:25
